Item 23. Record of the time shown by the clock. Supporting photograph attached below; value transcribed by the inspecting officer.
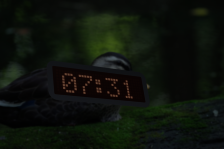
7:31
